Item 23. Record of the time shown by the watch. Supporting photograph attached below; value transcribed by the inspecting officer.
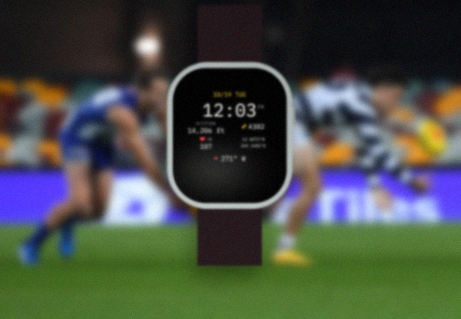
12:03
